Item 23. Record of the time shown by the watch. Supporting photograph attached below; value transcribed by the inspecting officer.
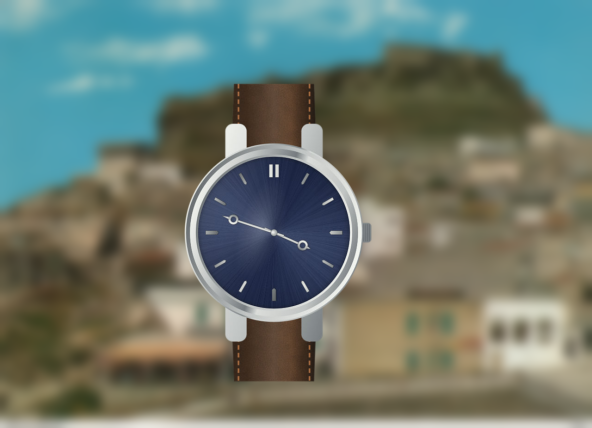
3:48
